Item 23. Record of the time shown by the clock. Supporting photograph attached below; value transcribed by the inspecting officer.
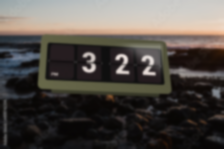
3:22
